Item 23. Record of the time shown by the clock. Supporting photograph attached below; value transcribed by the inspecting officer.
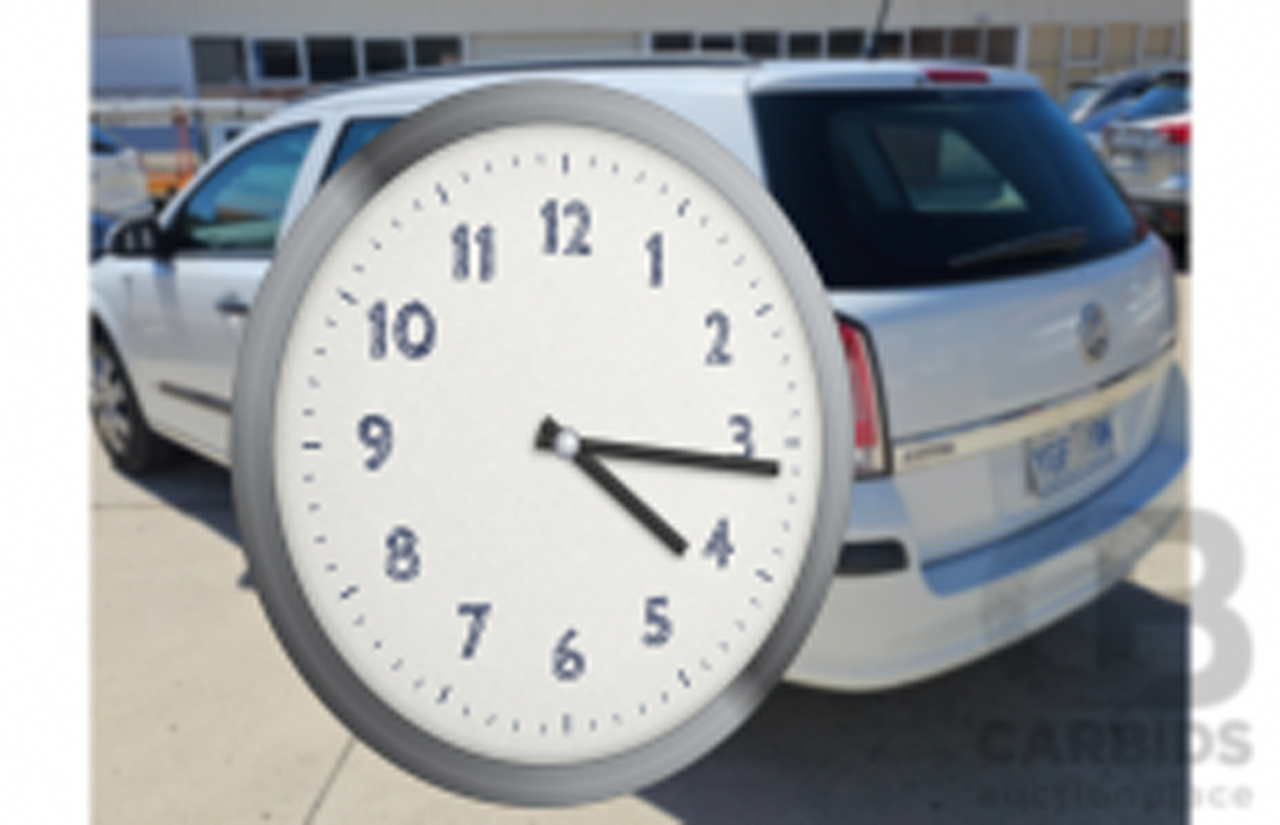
4:16
